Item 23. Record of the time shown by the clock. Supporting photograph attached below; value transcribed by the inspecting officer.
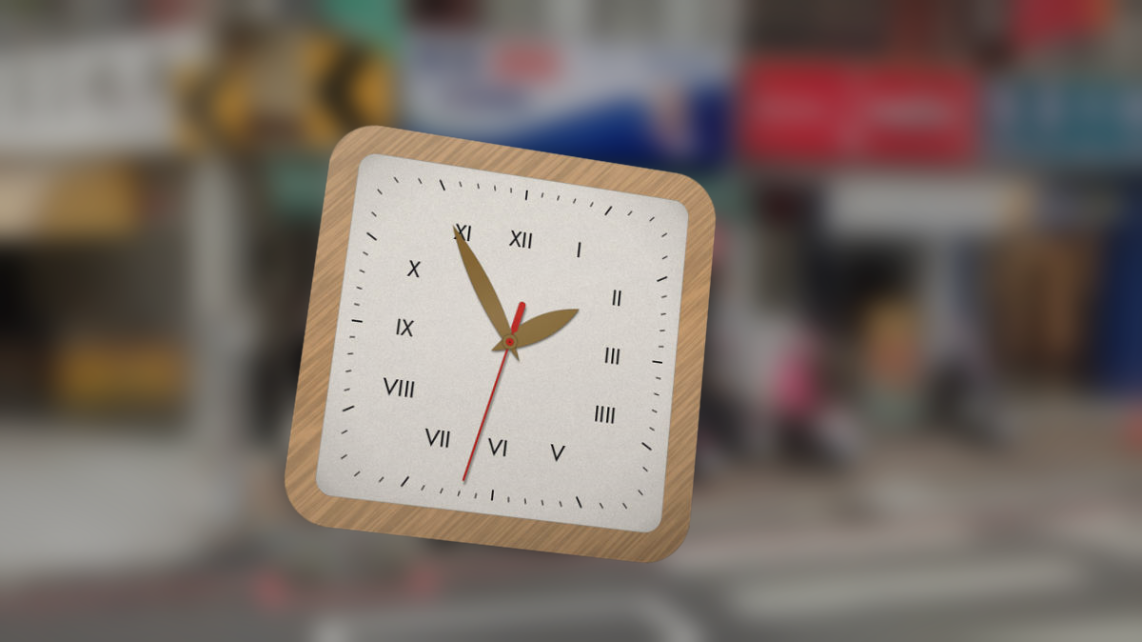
1:54:32
